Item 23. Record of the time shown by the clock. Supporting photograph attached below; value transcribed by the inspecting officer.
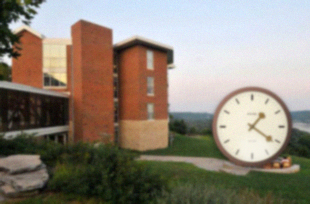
1:21
